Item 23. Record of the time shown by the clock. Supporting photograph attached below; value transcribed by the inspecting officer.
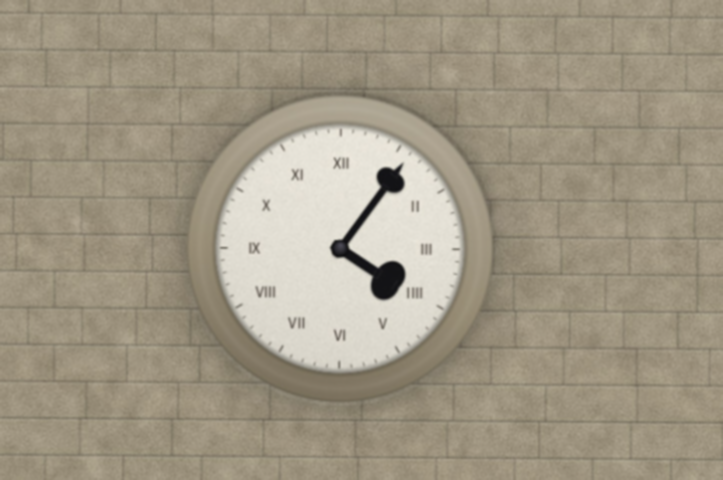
4:06
